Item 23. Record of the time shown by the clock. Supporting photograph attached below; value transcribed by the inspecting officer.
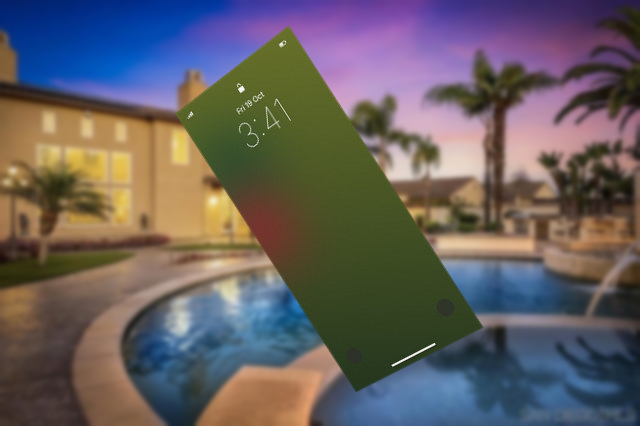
3:41
